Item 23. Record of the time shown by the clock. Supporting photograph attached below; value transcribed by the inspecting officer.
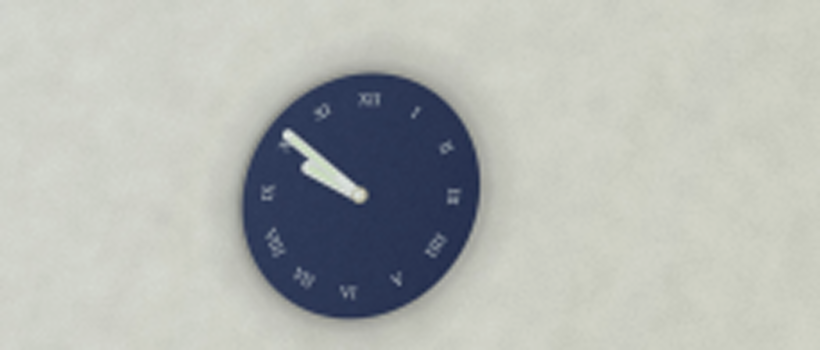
9:51
